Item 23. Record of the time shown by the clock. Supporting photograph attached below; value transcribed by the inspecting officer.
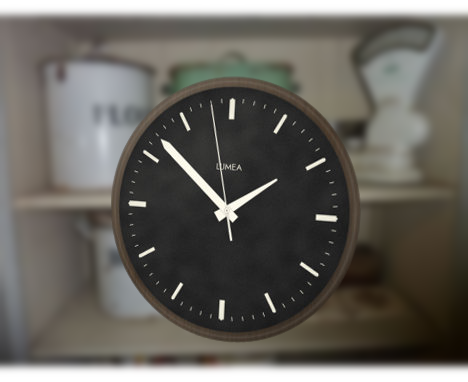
1:51:58
